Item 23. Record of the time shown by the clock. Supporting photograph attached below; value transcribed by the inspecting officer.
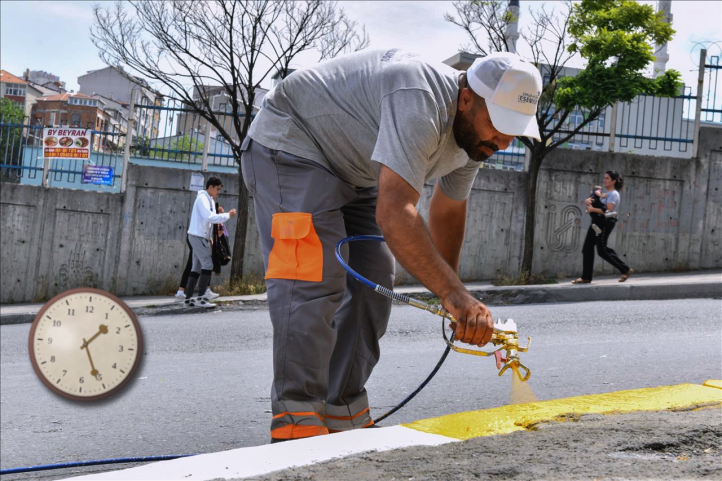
1:26
